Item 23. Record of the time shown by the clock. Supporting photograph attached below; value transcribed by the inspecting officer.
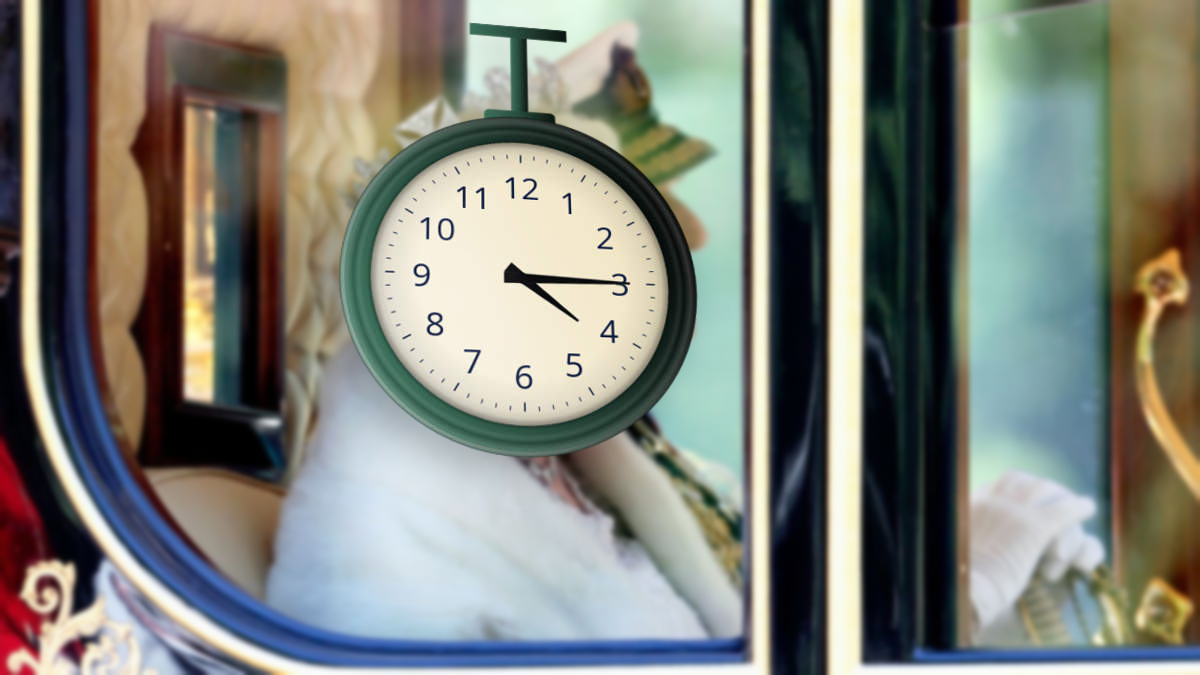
4:15
